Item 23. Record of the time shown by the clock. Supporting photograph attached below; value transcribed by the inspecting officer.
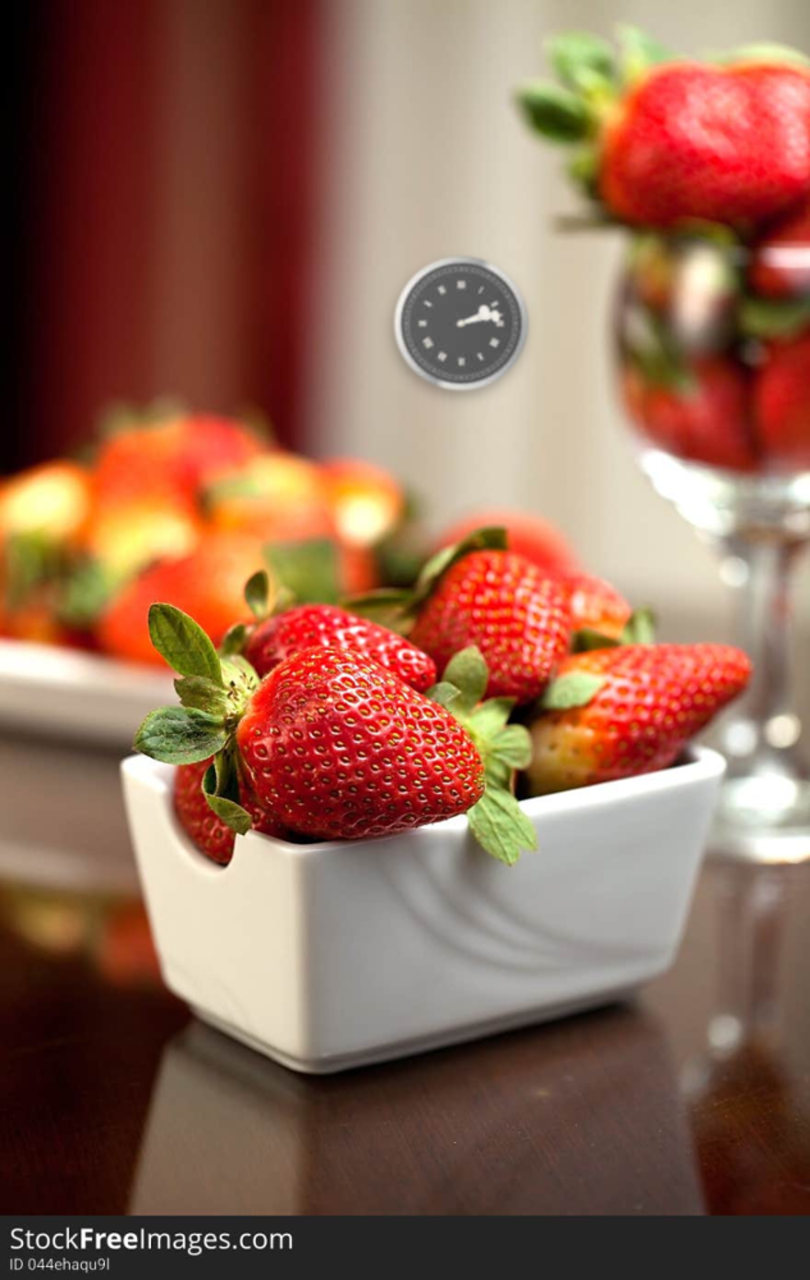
2:13
